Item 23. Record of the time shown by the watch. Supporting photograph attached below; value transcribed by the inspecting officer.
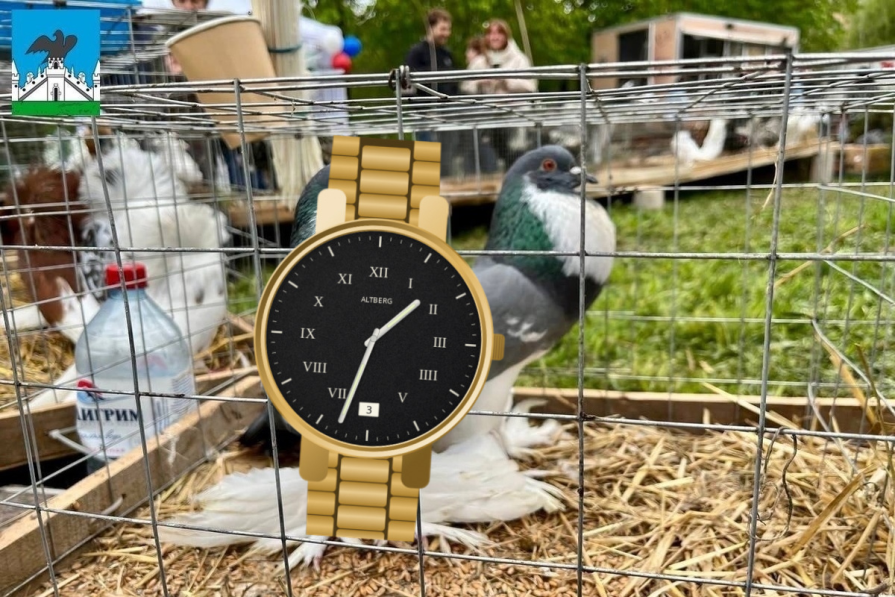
1:33
